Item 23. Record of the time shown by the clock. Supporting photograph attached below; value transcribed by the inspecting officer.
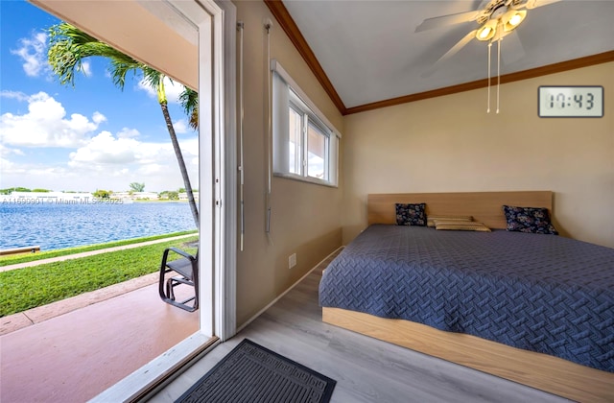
17:43
